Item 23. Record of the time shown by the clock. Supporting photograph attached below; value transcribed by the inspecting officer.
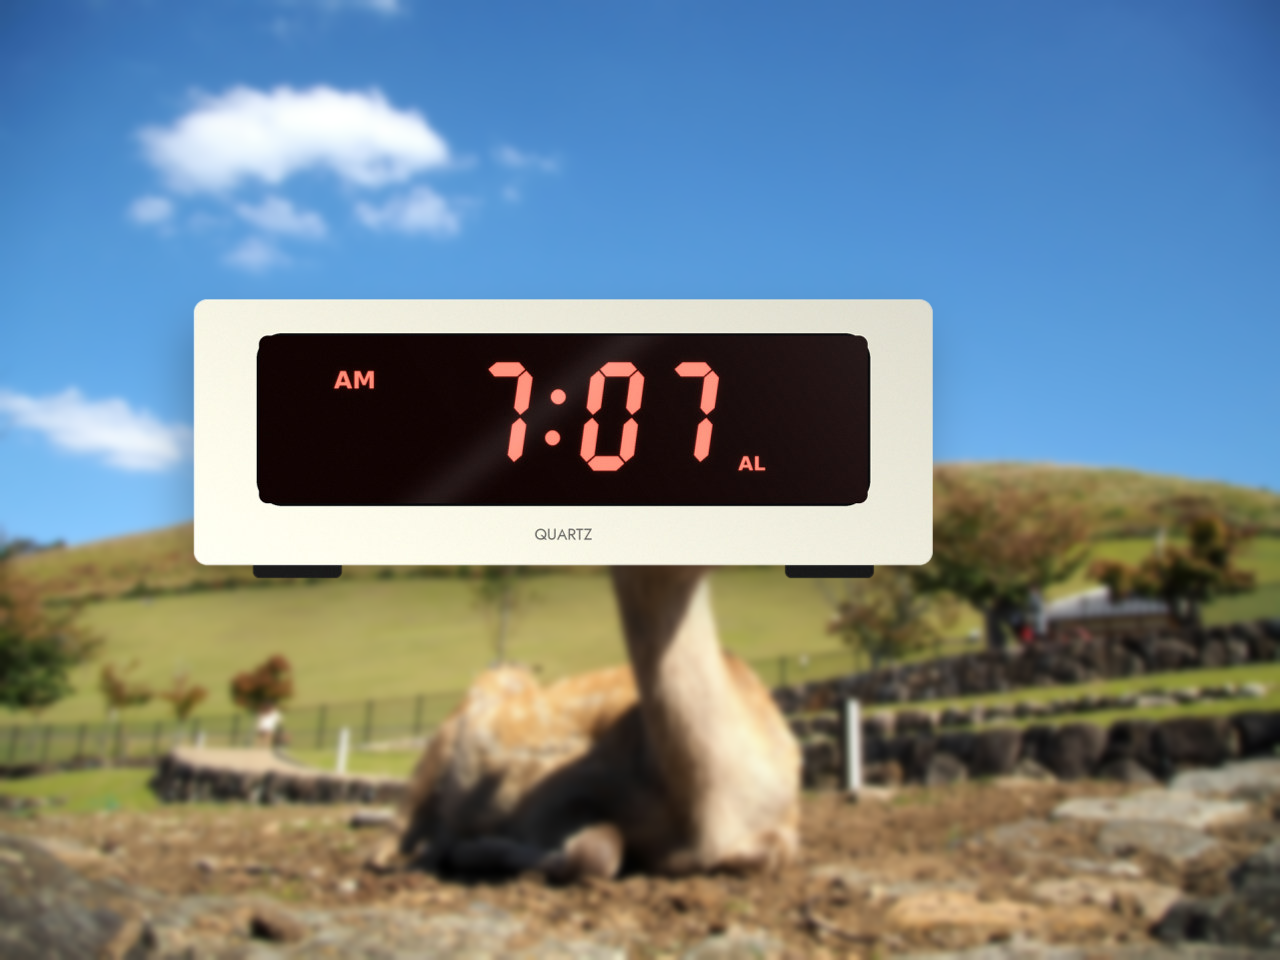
7:07
